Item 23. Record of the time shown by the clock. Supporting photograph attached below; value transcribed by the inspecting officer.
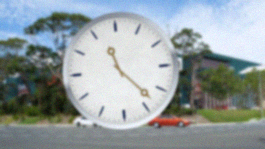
11:23
